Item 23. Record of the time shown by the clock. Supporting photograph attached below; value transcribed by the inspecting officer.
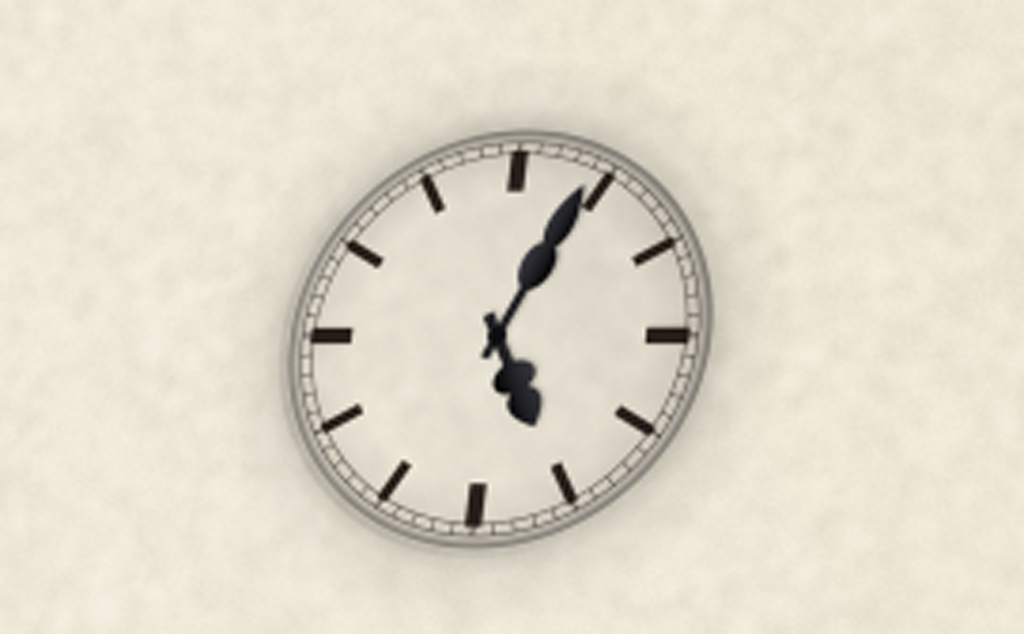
5:04
